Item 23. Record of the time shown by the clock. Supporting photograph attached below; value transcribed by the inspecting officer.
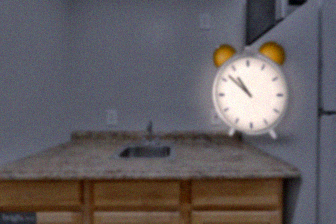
10:52
